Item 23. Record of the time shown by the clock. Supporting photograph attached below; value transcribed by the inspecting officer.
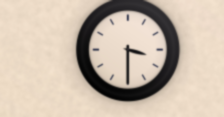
3:30
